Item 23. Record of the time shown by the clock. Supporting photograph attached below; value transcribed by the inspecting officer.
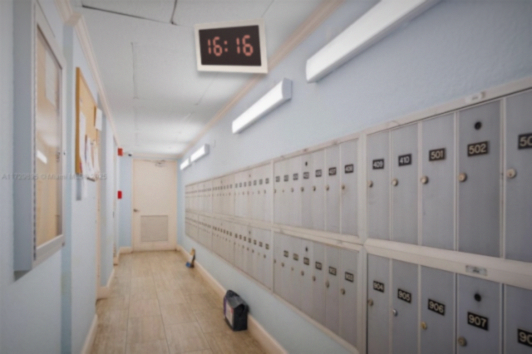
16:16
